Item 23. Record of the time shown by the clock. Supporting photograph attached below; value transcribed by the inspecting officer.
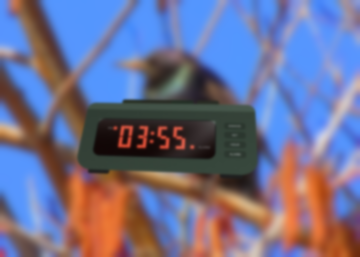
3:55
